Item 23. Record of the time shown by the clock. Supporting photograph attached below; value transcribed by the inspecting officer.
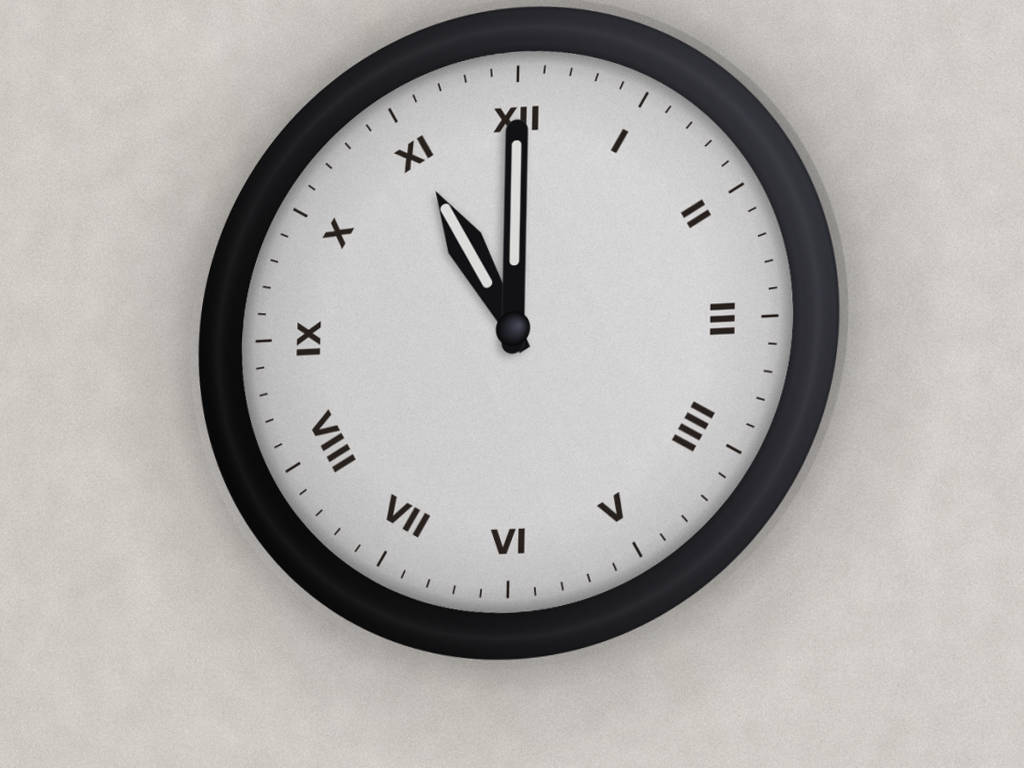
11:00
